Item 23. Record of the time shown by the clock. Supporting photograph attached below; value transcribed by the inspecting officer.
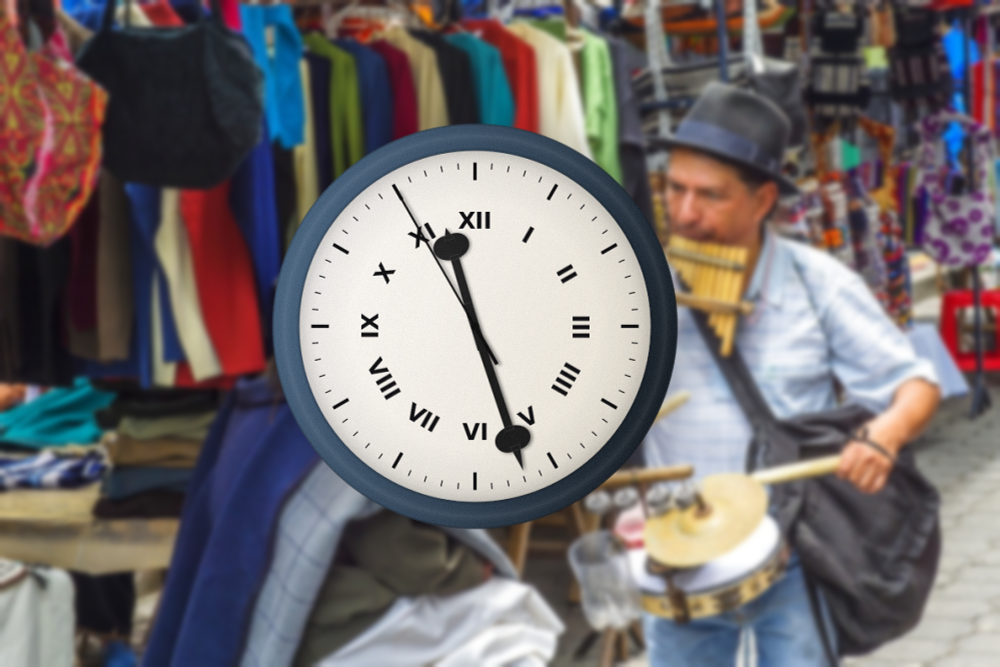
11:26:55
